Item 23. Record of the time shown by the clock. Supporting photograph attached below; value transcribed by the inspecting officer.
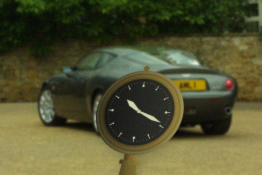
10:19
